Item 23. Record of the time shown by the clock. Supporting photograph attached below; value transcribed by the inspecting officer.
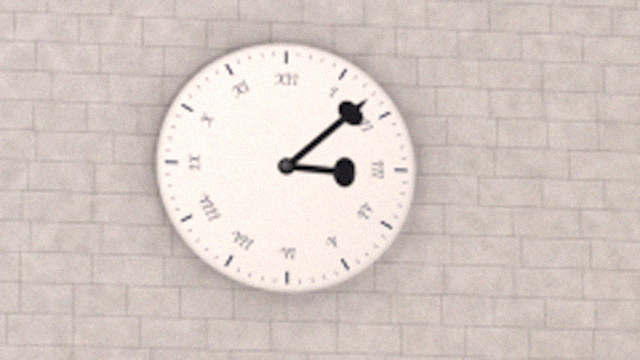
3:08
